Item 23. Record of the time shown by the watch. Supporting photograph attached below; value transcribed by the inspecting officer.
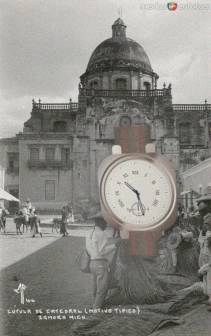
10:28
